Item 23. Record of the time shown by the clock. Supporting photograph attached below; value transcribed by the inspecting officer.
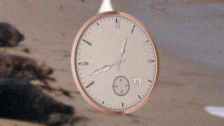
12:42
